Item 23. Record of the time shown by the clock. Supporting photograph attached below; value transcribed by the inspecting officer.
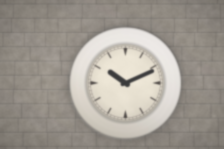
10:11
